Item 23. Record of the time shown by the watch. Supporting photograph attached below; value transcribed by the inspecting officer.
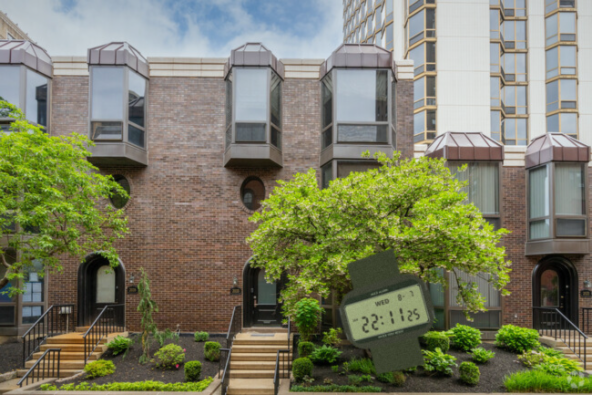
22:11:25
